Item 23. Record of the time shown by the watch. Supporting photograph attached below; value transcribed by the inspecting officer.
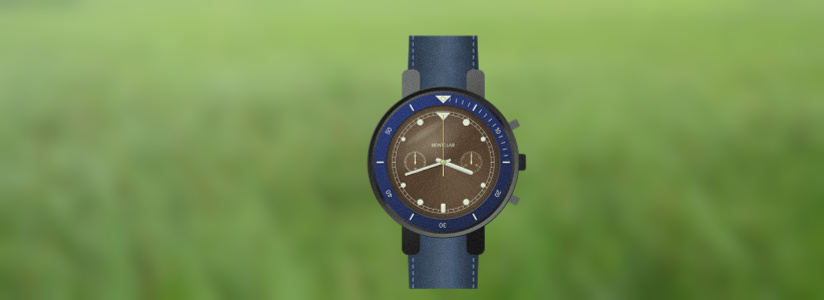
3:42
